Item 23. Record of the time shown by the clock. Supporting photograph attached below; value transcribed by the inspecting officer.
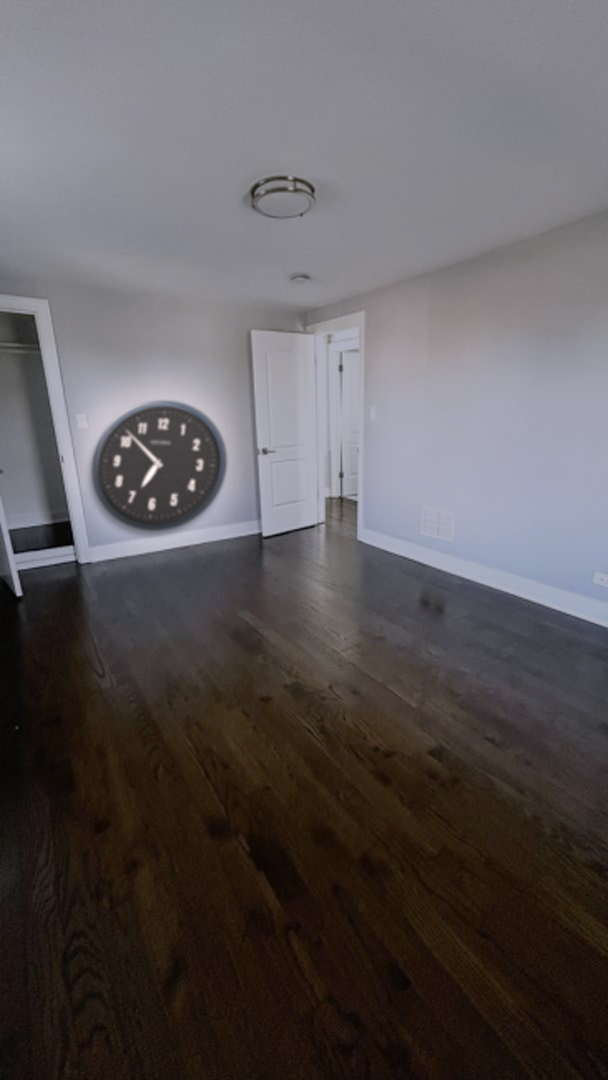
6:52
